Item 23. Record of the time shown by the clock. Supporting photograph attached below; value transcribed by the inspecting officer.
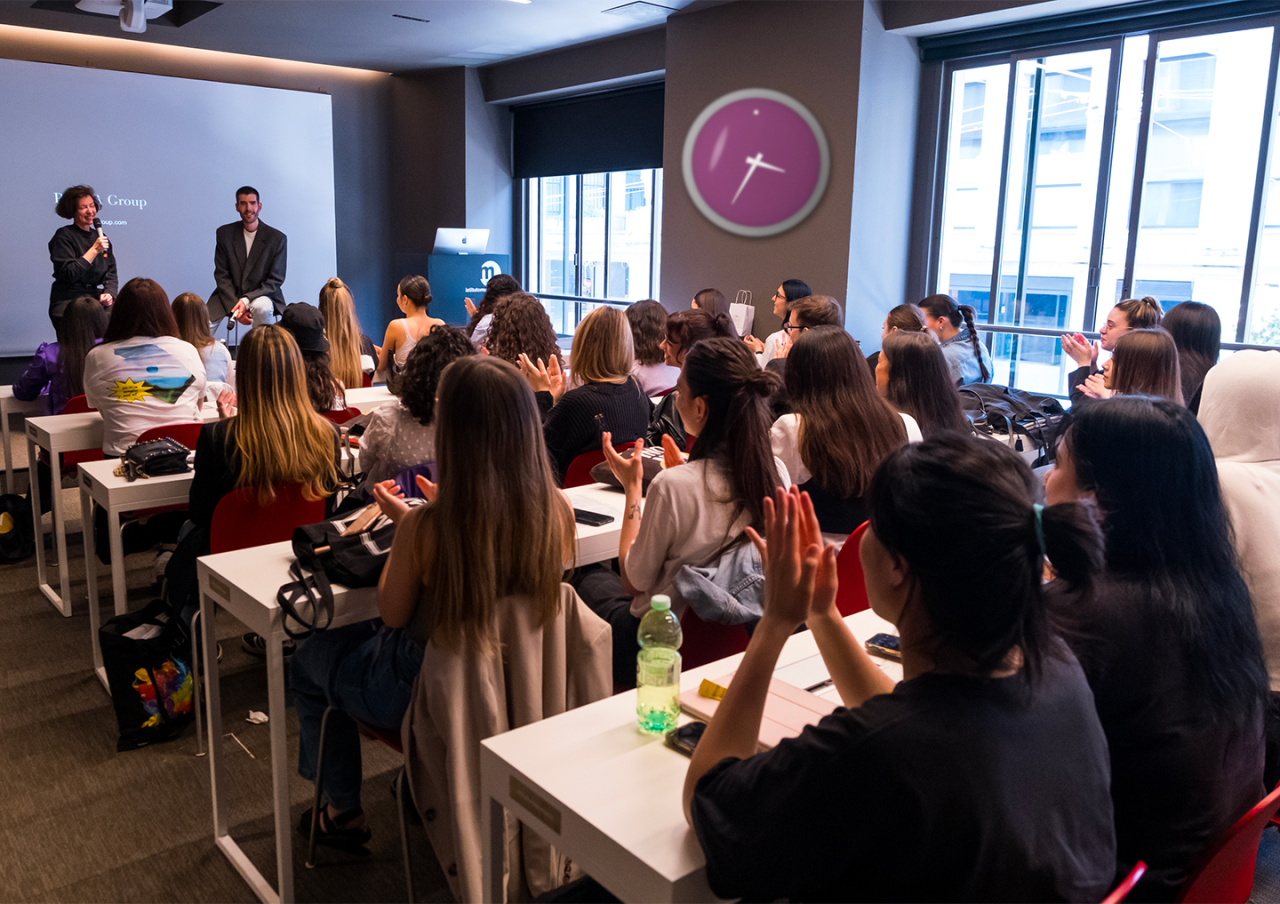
3:35
